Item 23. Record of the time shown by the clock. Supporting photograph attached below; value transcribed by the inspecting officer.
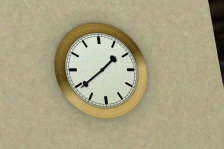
1:39
